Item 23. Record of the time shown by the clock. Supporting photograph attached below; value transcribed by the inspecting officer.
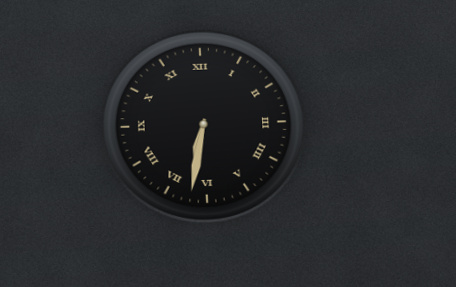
6:32
